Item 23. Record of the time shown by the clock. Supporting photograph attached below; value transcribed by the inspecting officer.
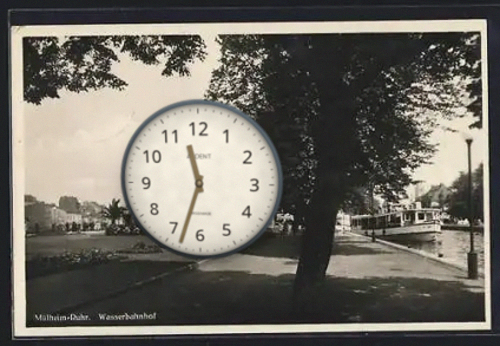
11:33
